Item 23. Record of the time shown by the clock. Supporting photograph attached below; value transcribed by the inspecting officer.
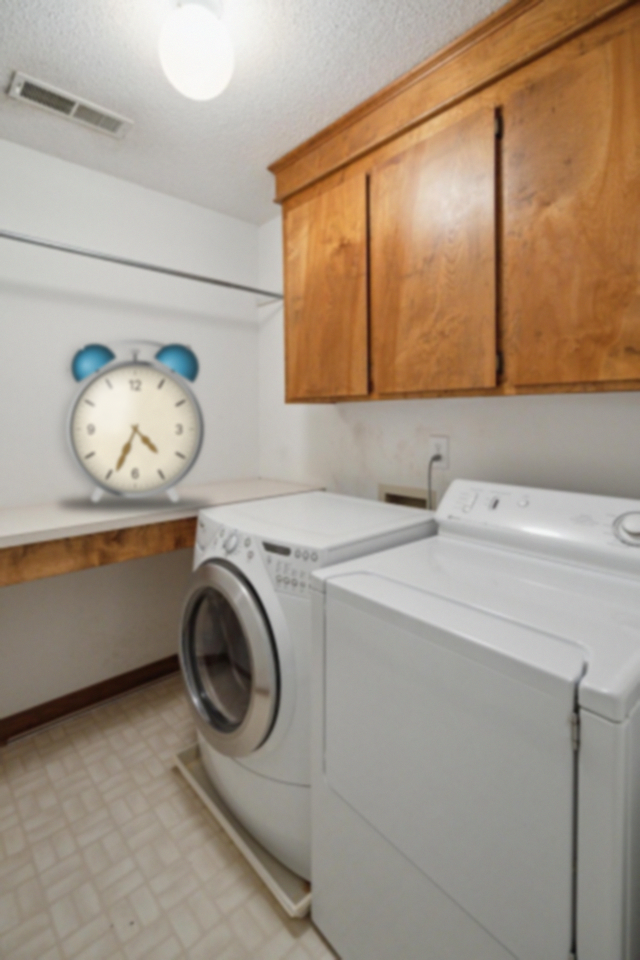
4:34
